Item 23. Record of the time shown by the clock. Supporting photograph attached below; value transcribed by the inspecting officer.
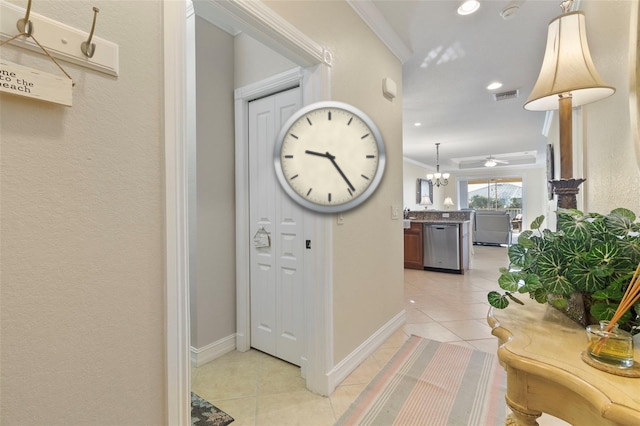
9:24
